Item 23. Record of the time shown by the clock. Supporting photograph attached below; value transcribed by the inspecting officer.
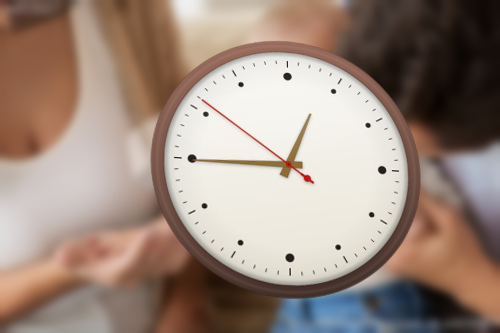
12:44:51
